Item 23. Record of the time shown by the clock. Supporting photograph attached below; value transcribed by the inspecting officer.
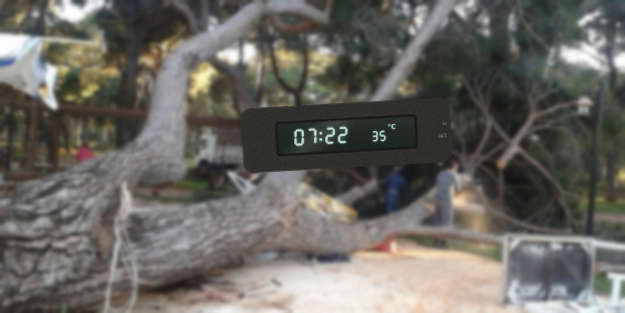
7:22
